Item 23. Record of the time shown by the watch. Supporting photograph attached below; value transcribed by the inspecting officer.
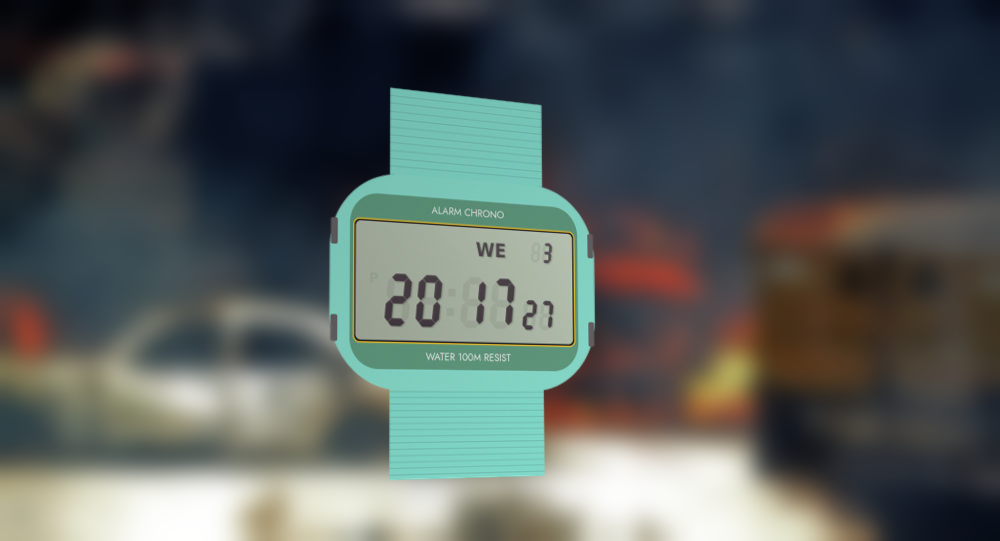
20:17:27
